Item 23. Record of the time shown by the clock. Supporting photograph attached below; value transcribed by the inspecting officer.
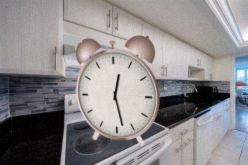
12:28
